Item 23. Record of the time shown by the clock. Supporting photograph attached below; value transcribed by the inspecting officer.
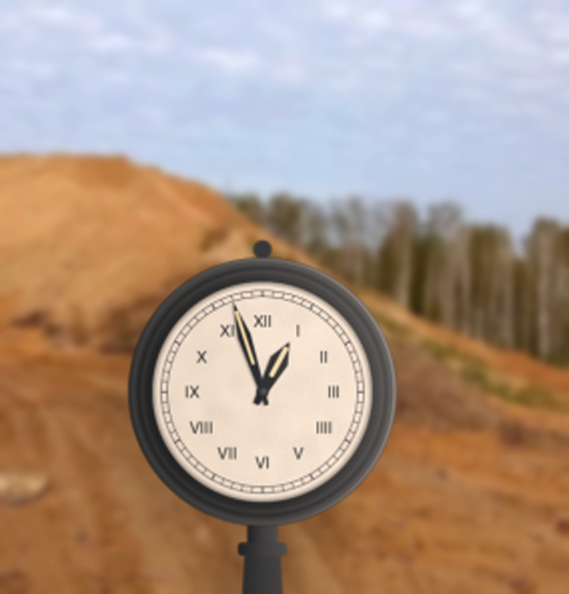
12:57
